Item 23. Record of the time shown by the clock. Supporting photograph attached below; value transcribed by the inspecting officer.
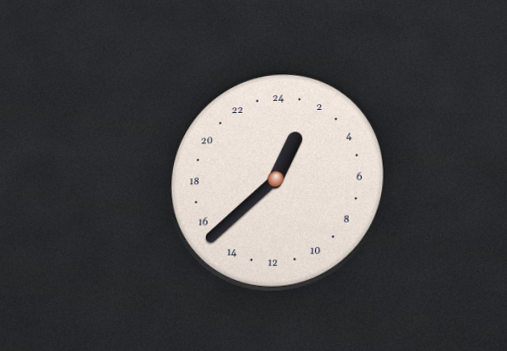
1:38
